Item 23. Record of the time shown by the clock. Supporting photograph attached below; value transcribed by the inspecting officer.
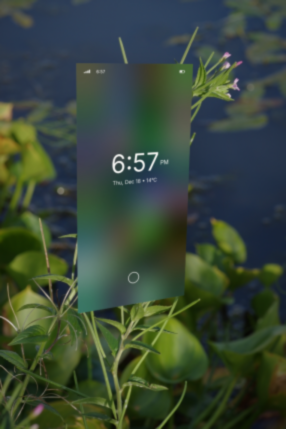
6:57
